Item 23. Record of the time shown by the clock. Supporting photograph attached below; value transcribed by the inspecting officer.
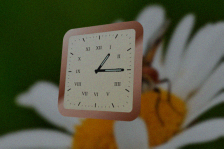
1:15
